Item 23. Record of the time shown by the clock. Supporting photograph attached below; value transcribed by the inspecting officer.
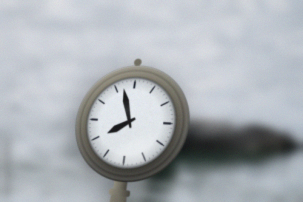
7:57
